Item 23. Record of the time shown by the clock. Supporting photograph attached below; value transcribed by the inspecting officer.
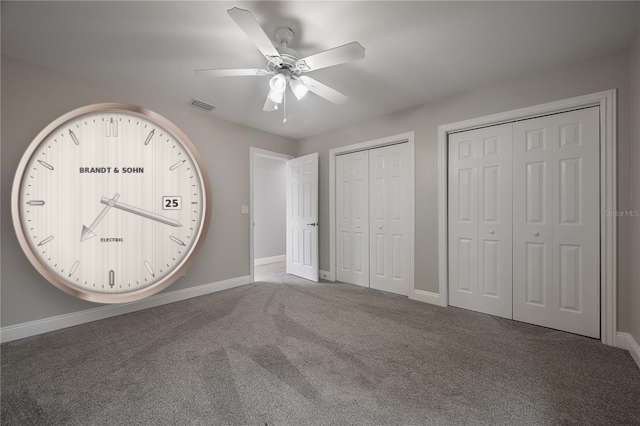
7:18
